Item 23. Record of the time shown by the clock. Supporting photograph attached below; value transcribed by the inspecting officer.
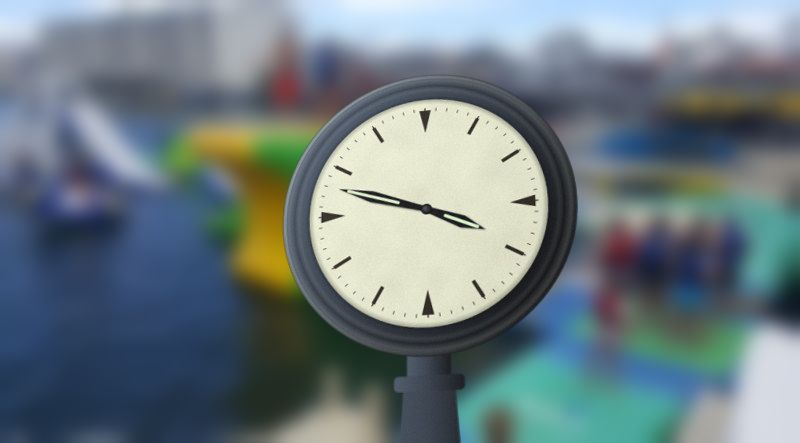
3:48
